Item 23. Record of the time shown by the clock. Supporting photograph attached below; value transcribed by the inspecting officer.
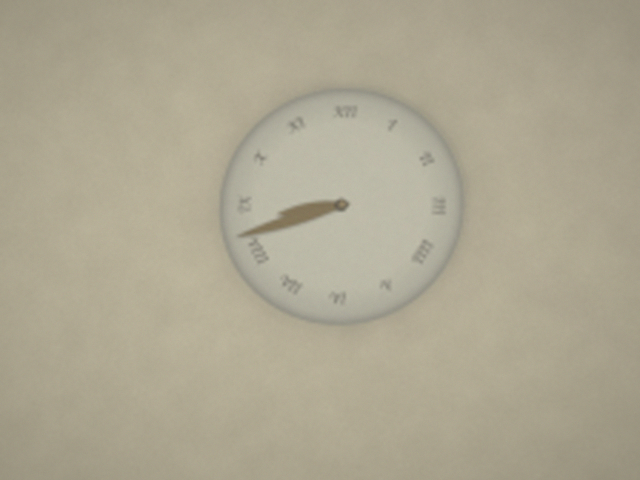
8:42
